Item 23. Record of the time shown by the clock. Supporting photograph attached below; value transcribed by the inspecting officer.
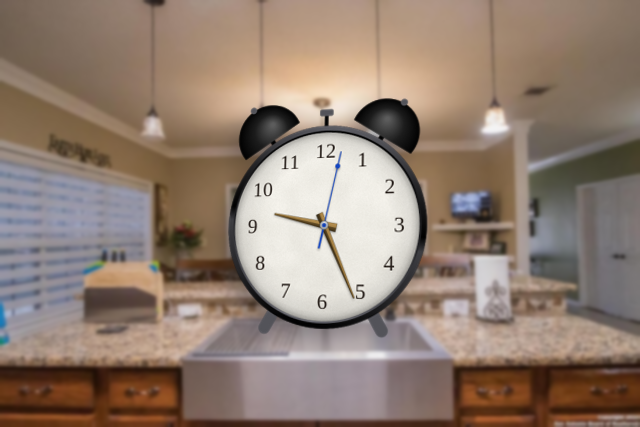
9:26:02
